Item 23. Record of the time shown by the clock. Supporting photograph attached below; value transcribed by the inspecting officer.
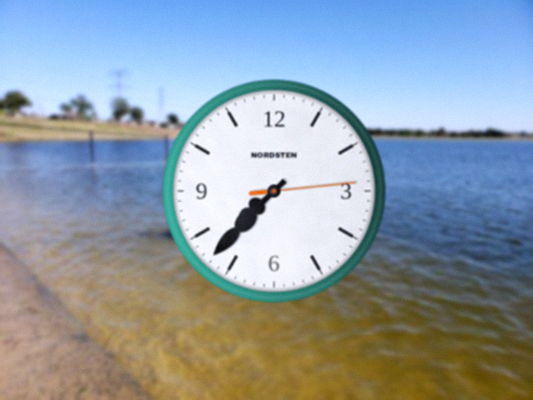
7:37:14
